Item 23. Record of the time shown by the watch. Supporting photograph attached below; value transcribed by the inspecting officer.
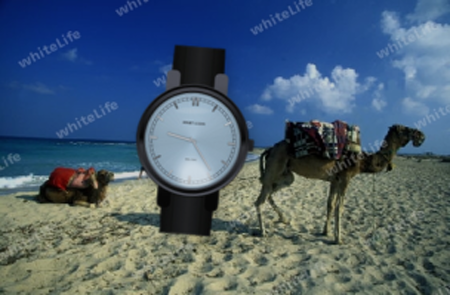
9:24
